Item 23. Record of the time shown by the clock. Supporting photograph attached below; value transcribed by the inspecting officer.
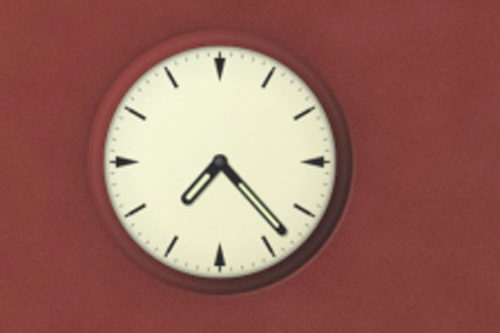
7:23
